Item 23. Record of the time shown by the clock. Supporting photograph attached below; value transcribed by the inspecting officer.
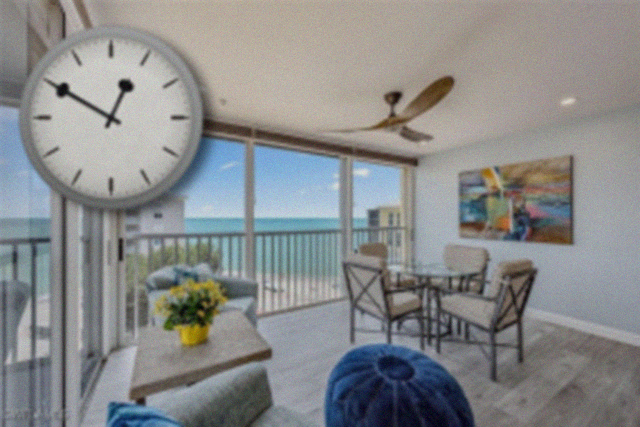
12:50
